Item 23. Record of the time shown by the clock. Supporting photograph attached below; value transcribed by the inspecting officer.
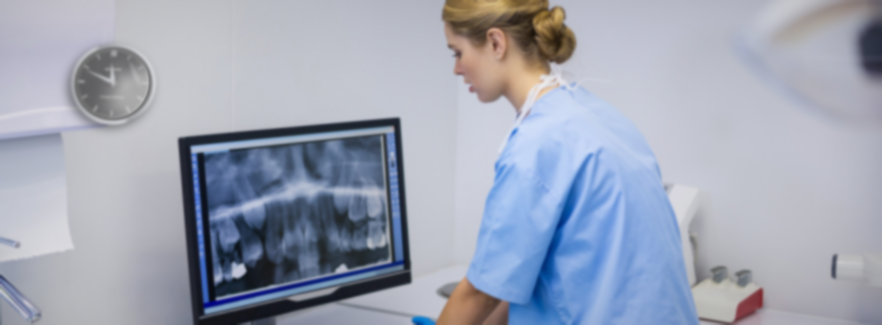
11:49
